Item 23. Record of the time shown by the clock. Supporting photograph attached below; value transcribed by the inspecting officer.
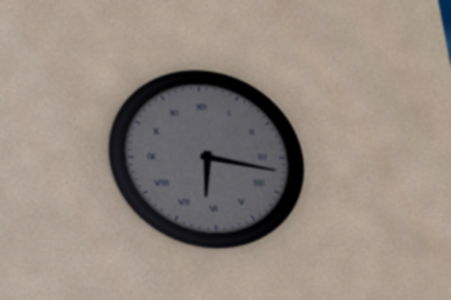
6:17
